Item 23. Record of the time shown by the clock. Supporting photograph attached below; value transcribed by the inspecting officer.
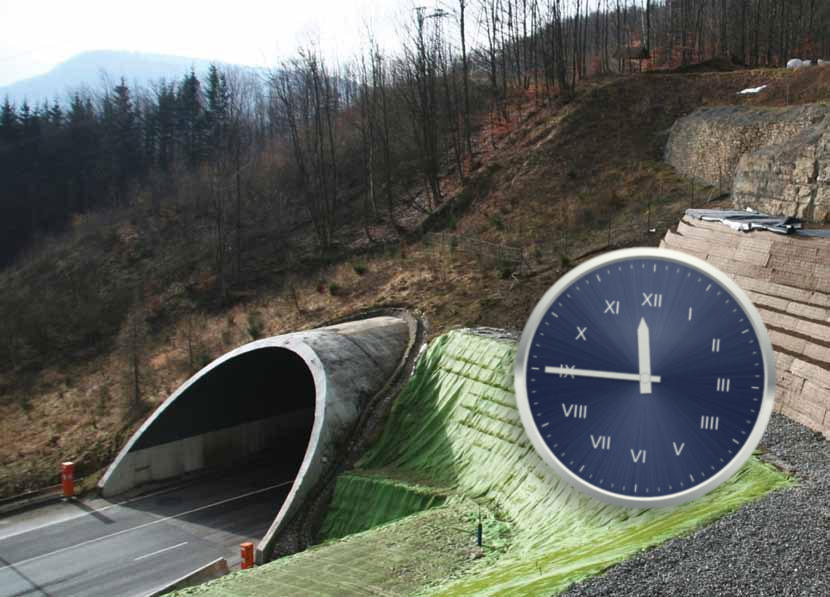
11:45
